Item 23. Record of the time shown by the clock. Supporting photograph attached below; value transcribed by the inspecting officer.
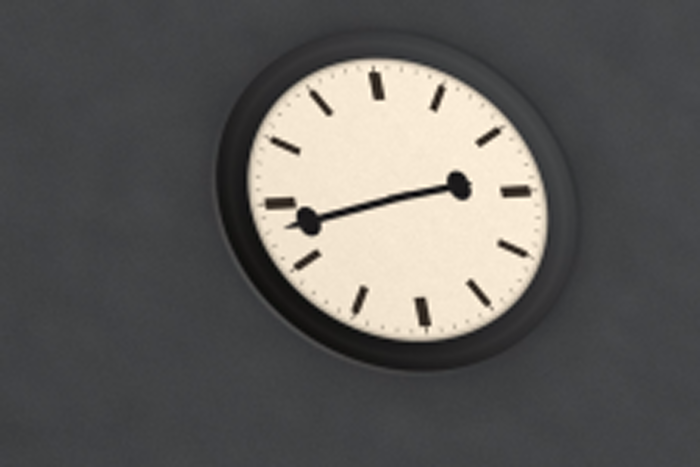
2:43
